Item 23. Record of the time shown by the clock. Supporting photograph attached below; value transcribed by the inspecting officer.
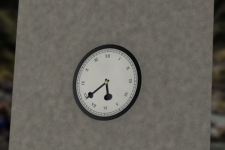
5:39
